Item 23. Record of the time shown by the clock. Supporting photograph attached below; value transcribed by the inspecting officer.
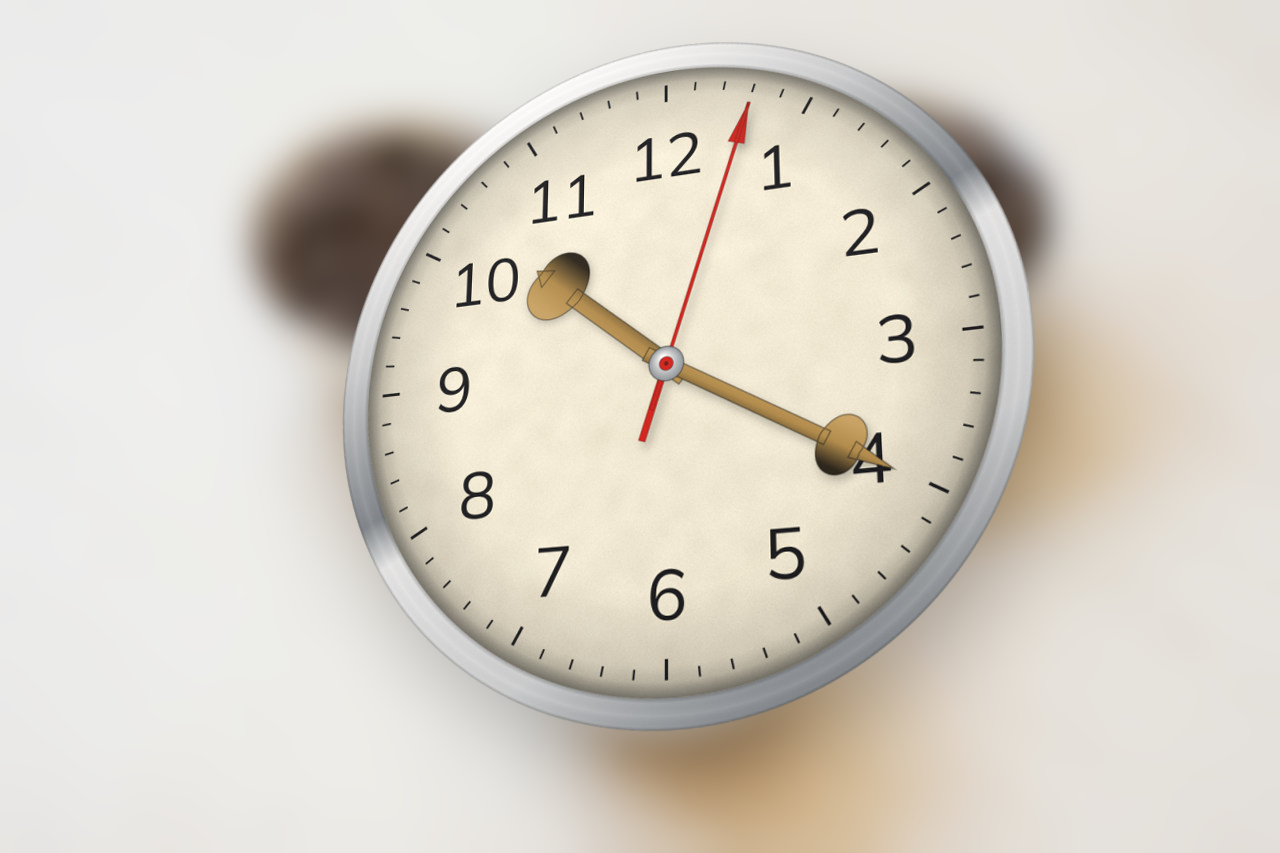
10:20:03
